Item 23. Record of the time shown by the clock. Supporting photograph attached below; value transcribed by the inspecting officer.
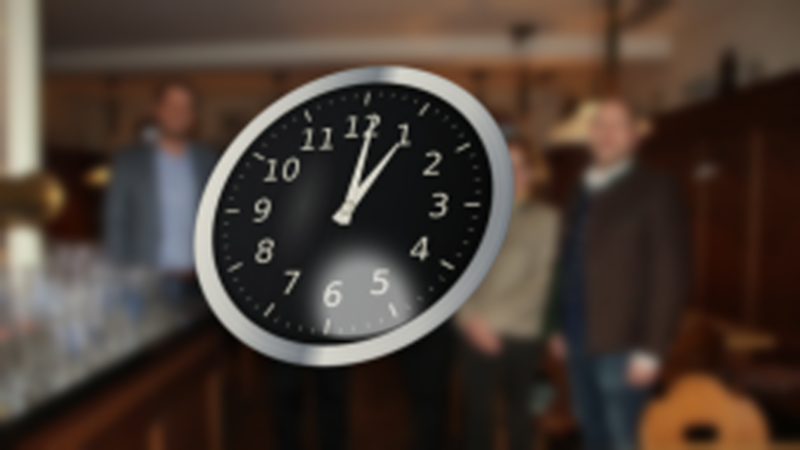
1:01
